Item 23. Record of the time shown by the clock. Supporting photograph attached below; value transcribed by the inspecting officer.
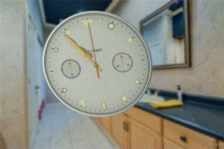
10:54
